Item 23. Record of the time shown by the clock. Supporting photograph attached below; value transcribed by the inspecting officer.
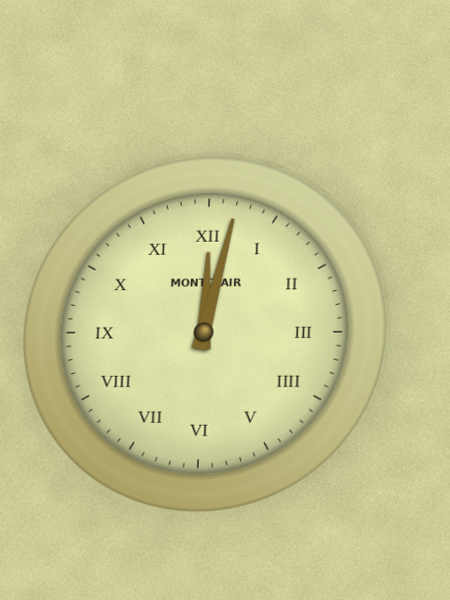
12:02
